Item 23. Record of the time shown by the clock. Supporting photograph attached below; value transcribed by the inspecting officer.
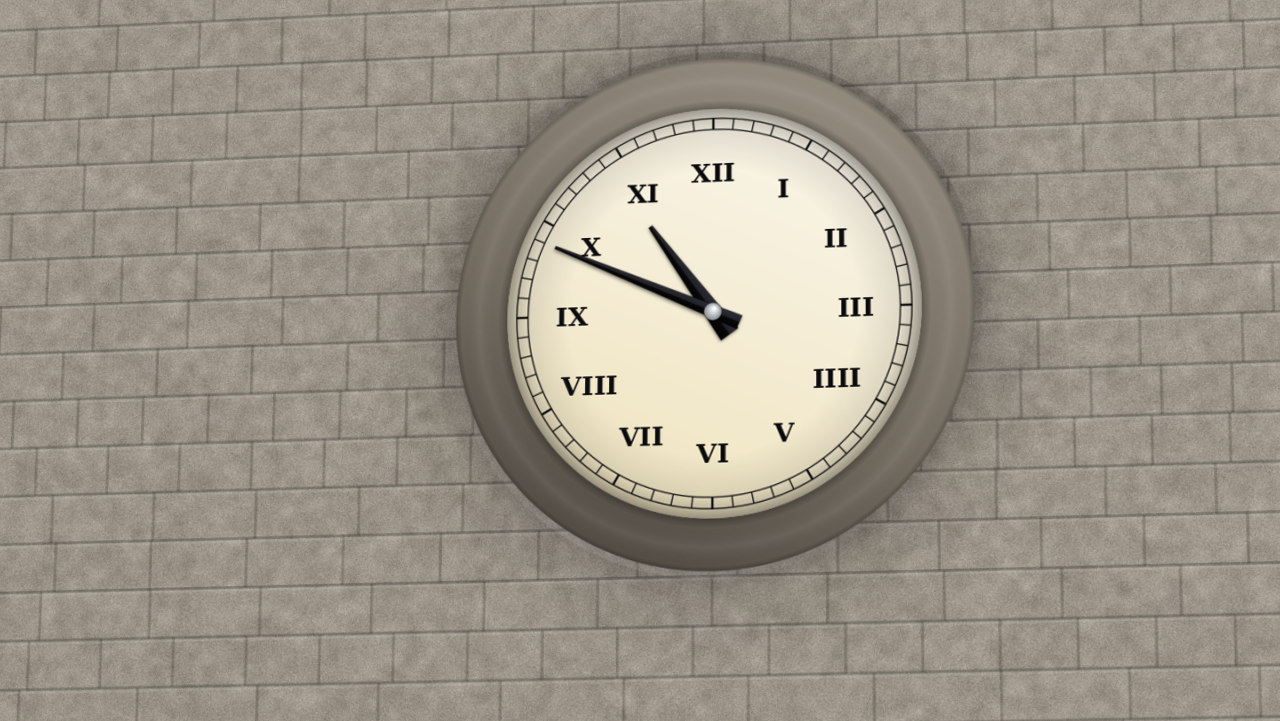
10:49
